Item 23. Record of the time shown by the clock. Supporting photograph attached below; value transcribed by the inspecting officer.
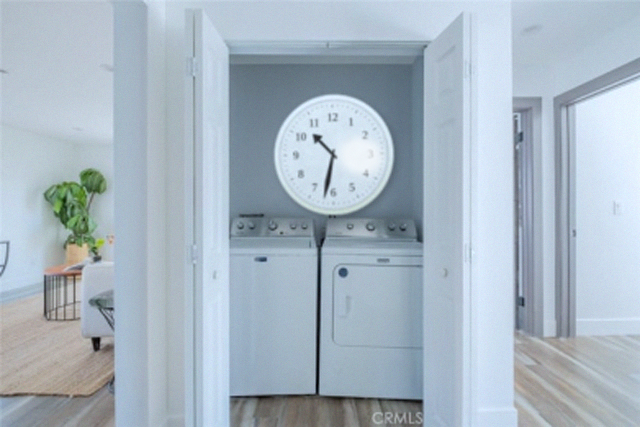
10:32
